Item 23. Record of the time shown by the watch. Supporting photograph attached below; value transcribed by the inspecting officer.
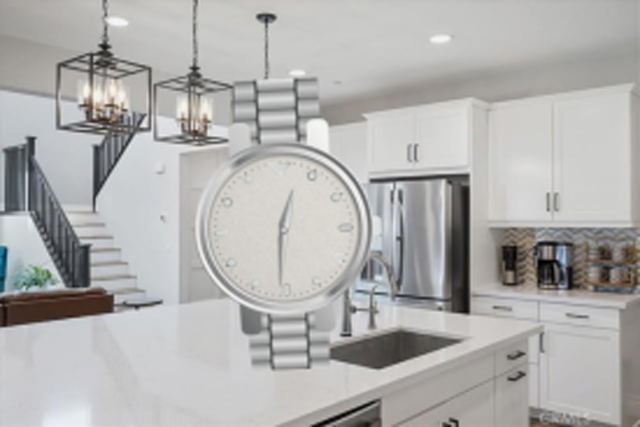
12:31
